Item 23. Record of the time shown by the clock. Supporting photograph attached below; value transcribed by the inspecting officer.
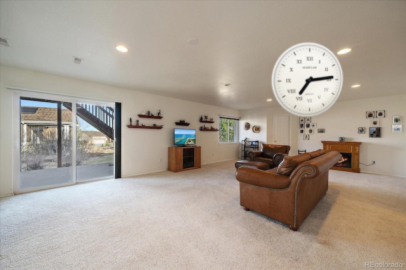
7:14
